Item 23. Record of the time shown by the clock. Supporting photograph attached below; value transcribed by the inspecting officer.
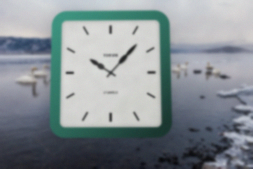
10:07
